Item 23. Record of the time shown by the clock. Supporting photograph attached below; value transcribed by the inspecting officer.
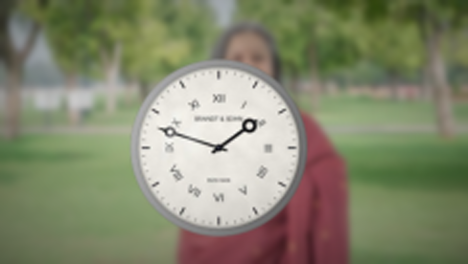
1:48
